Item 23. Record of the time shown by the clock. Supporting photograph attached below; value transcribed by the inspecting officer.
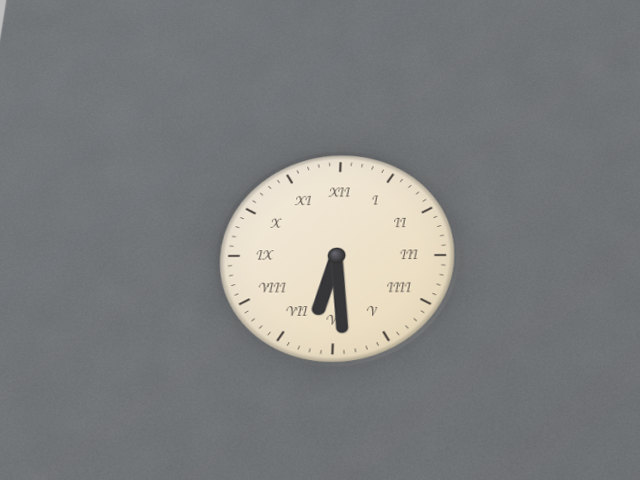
6:29
